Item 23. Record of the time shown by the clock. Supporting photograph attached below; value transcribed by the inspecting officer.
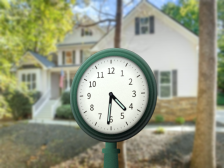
4:31
